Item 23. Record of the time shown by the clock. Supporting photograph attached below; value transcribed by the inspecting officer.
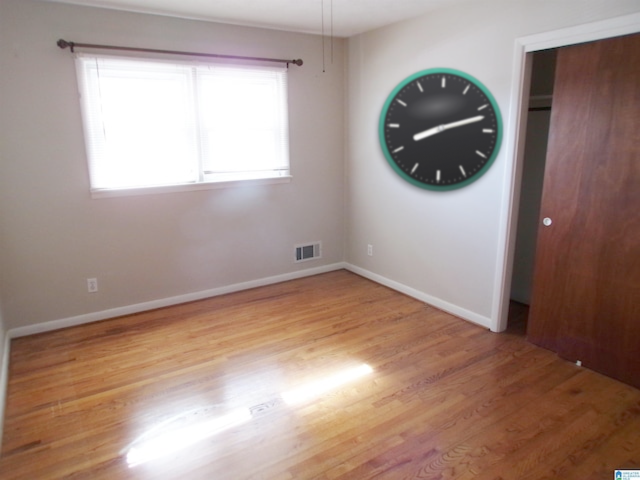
8:12
